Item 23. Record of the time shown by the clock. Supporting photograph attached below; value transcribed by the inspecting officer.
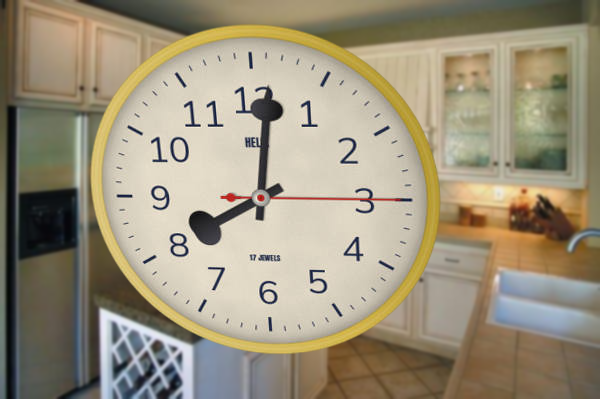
8:01:15
